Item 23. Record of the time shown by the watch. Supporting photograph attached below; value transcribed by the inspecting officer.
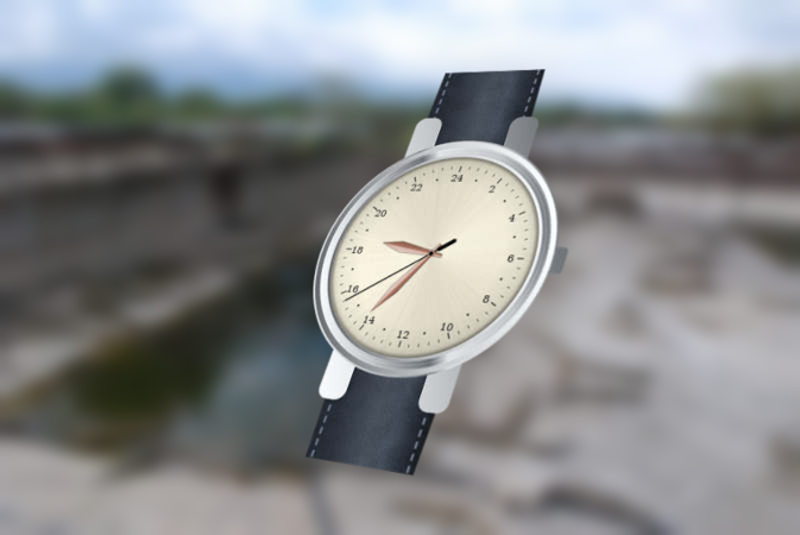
18:35:39
